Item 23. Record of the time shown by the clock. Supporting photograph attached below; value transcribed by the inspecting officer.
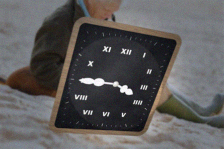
3:45
